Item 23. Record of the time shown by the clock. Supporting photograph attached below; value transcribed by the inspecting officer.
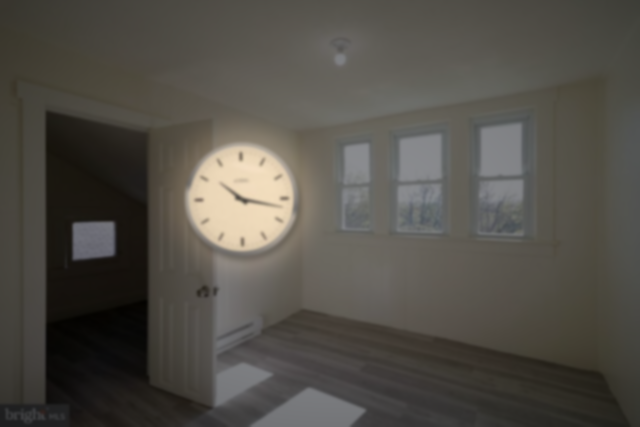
10:17
